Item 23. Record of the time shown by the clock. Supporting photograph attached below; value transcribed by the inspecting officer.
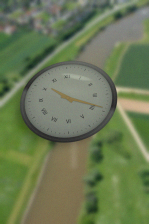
10:19
